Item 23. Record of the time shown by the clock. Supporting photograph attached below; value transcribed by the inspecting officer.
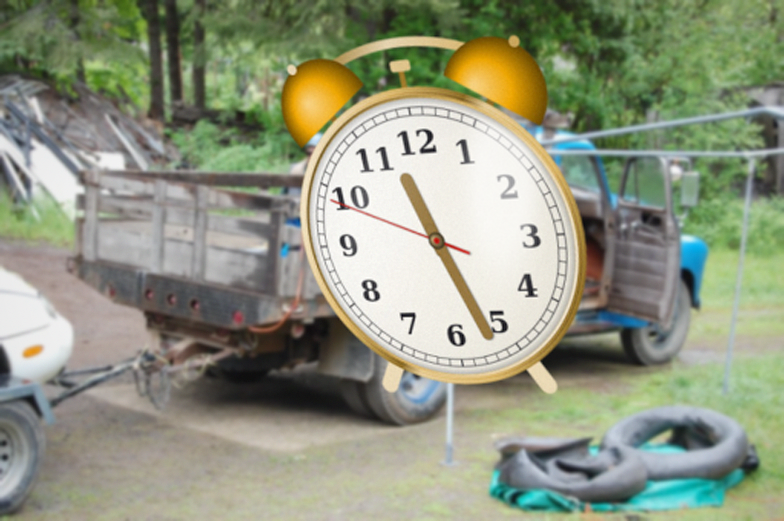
11:26:49
